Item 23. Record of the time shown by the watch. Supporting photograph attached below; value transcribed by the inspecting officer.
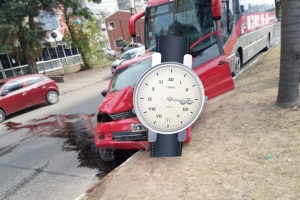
3:16
